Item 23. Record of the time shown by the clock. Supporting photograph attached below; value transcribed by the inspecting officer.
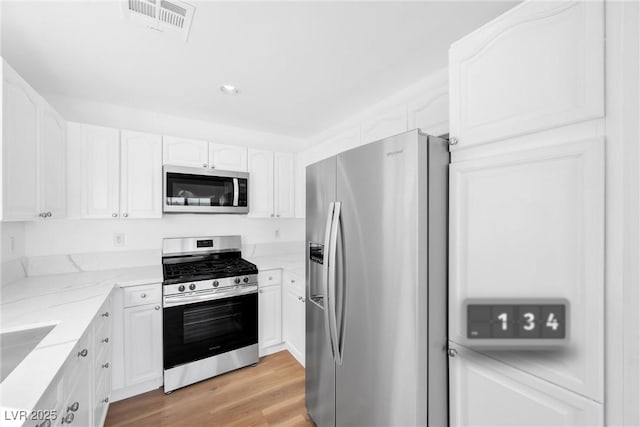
1:34
